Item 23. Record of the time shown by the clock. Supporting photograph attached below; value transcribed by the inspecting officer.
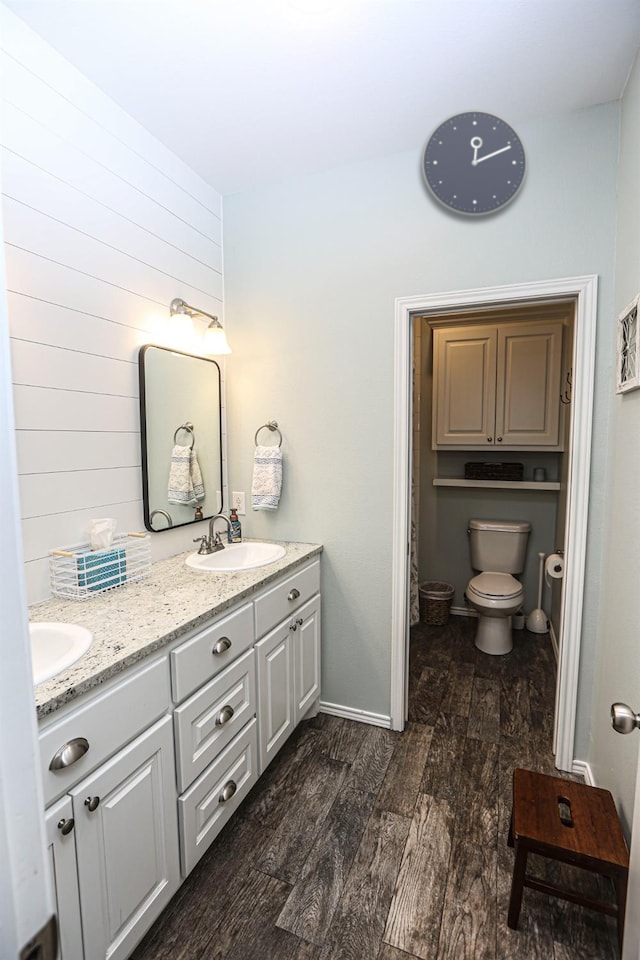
12:11
